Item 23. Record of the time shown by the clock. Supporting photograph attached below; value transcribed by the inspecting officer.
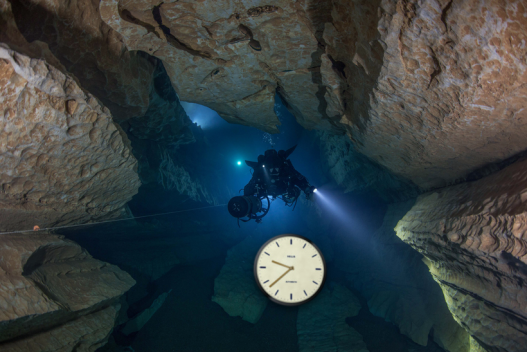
9:38
